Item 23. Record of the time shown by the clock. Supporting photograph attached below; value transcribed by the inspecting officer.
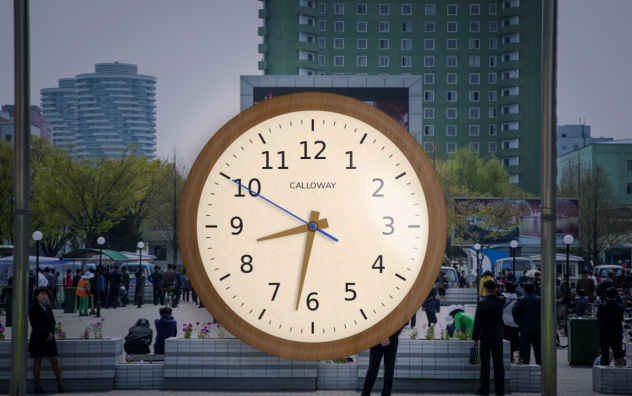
8:31:50
